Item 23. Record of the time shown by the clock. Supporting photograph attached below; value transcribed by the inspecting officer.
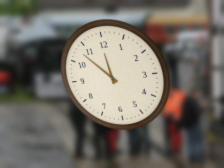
11:53
